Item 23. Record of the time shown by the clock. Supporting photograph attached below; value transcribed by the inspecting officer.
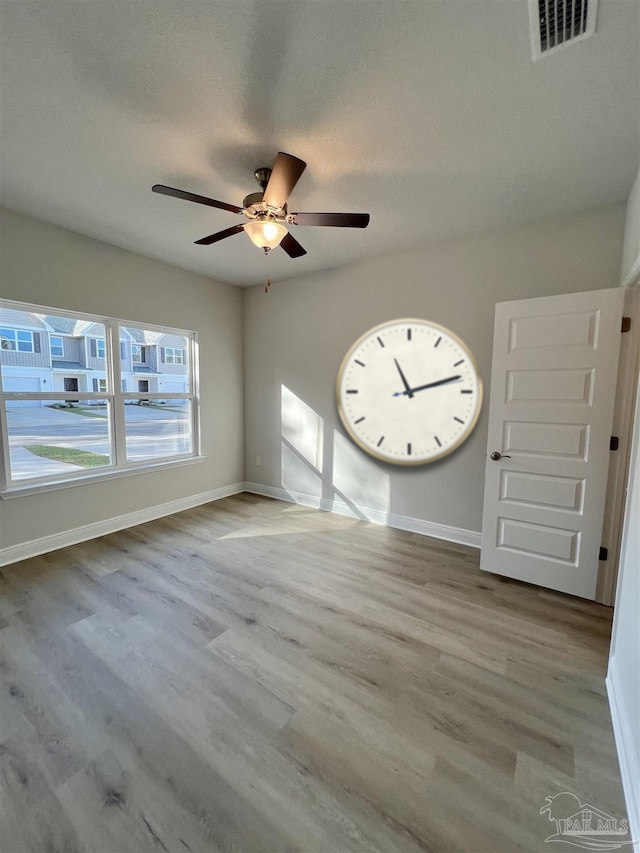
11:12:13
